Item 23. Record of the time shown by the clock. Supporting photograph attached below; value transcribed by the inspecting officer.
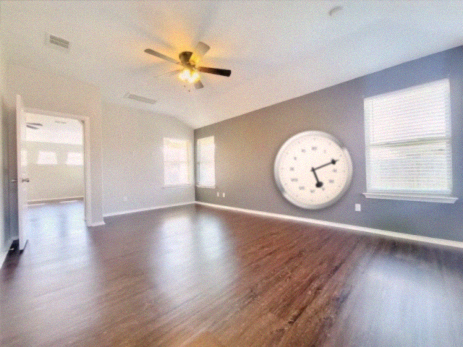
5:11
